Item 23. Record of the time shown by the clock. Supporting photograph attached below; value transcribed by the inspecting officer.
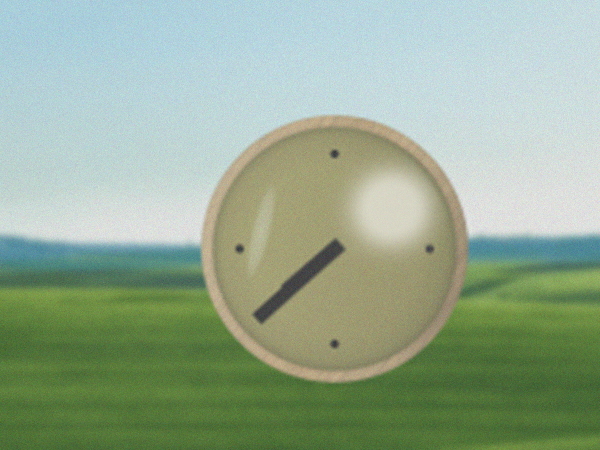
7:38
